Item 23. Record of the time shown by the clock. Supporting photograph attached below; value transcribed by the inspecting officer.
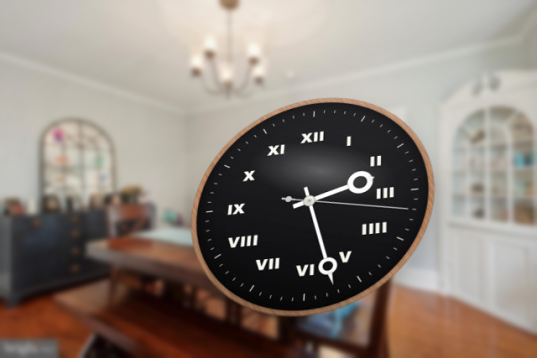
2:27:17
